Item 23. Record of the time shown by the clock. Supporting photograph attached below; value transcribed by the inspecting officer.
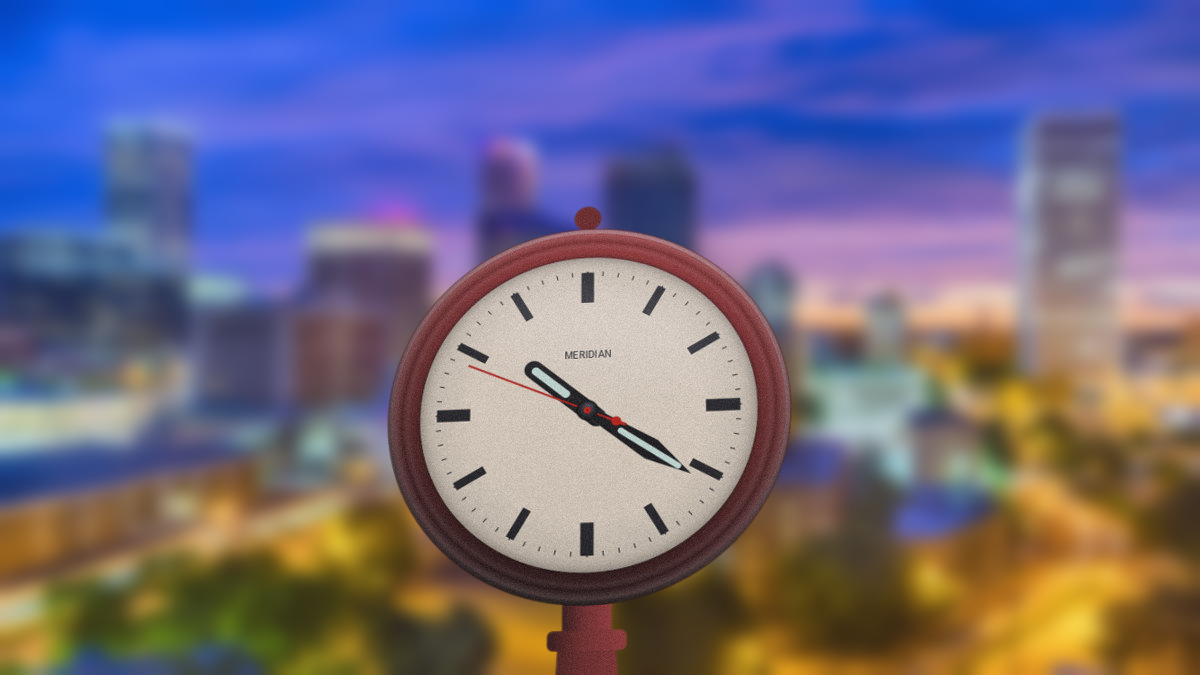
10:20:49
